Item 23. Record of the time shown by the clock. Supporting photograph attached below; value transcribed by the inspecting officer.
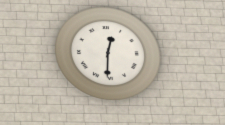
12:31
